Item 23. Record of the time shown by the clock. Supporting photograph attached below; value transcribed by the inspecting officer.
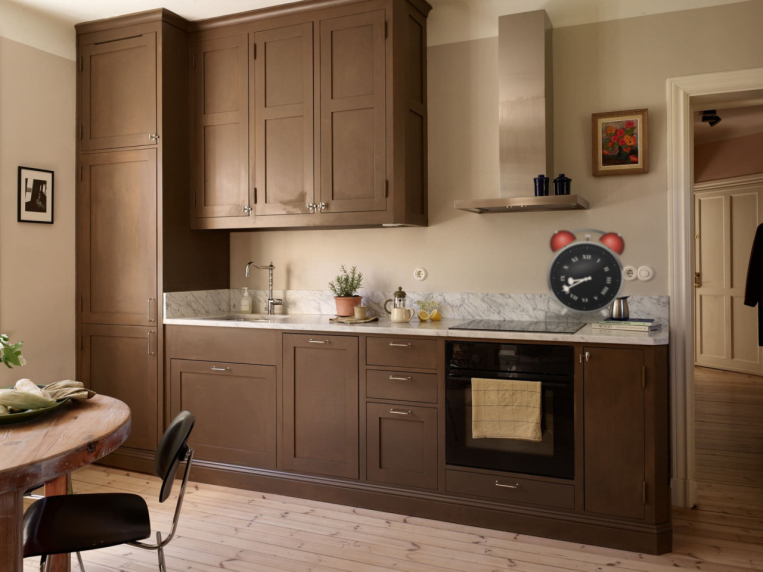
8:40
